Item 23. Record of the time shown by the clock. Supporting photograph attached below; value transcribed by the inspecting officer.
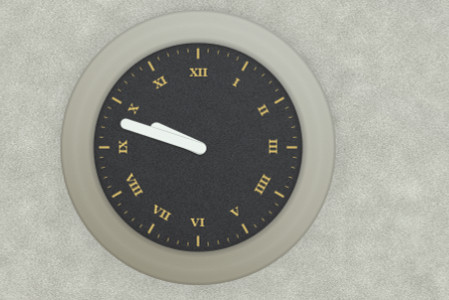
9:48
